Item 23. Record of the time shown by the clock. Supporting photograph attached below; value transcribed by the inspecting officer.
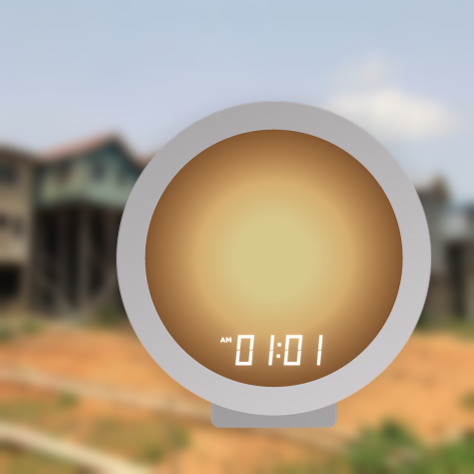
1:01
